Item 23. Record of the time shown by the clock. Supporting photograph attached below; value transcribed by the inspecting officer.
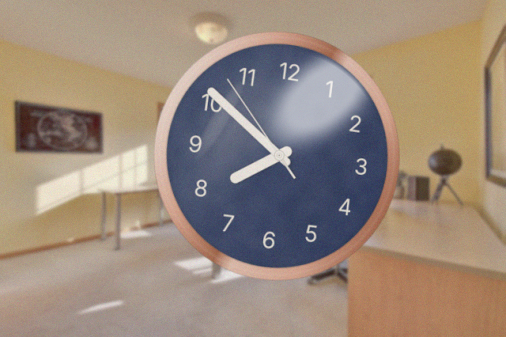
7:50:53
